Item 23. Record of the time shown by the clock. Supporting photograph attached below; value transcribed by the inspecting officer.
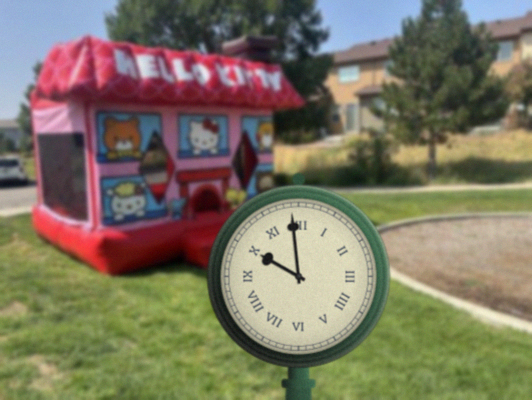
9:59
